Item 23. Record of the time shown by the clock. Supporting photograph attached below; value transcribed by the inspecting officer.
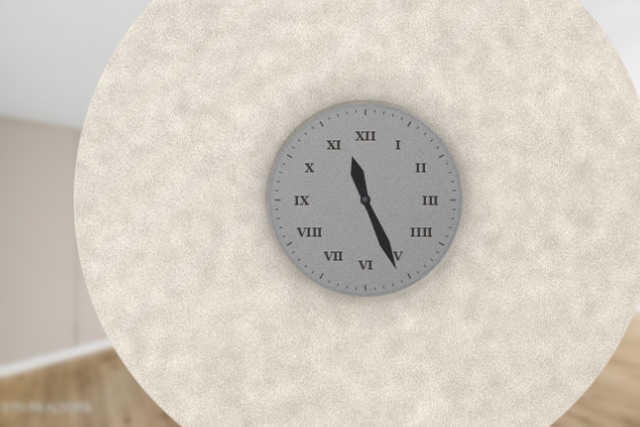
11:26
